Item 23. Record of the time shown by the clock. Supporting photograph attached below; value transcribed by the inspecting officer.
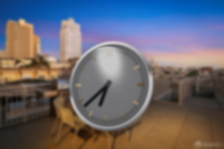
6:38
